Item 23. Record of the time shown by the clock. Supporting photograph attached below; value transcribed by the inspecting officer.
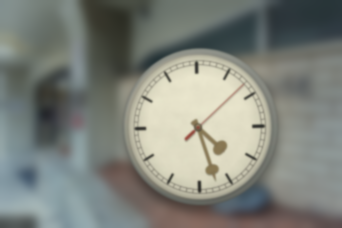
4:27:08
